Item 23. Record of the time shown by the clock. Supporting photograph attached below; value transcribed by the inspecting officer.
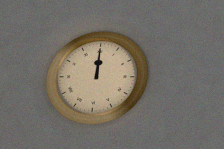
12:00
